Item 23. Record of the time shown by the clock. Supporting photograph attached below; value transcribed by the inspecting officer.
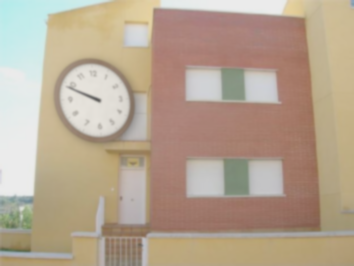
9:49
